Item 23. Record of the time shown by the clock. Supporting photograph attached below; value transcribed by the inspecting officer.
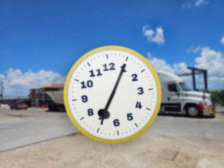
7:05
